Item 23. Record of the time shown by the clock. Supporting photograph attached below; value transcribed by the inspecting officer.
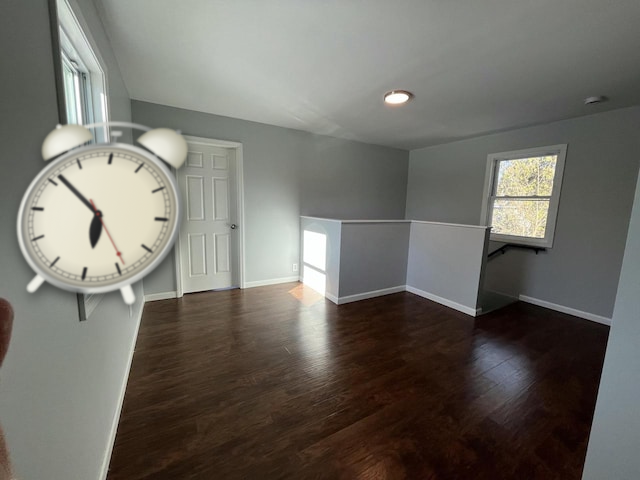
5:51:24
